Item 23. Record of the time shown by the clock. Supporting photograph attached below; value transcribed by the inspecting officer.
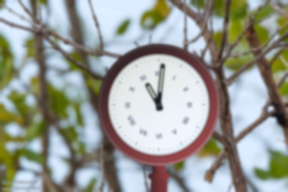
11:01
